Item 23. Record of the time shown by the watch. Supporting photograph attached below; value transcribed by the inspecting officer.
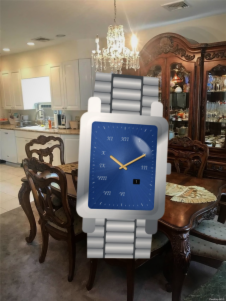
10:10
